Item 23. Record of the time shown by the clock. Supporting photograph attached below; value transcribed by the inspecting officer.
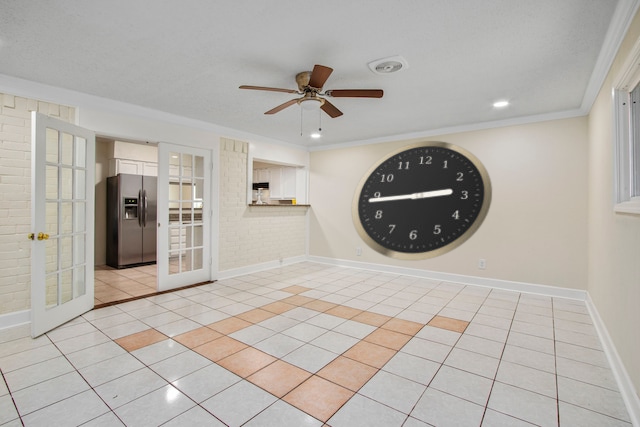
2:44
